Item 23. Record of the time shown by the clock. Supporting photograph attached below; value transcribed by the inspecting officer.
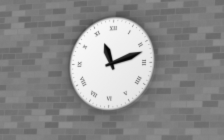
11:12
